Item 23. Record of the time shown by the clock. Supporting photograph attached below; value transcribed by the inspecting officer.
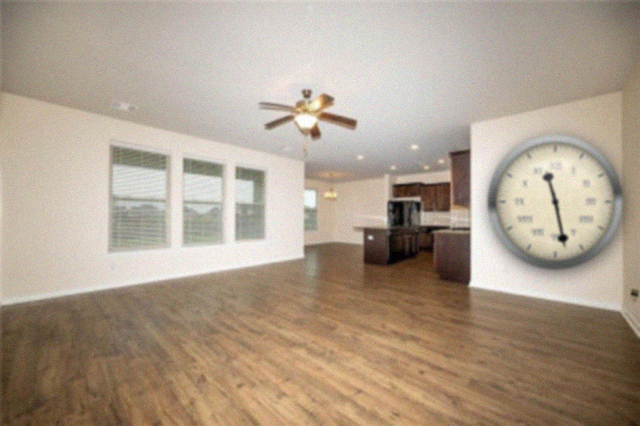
11:28
